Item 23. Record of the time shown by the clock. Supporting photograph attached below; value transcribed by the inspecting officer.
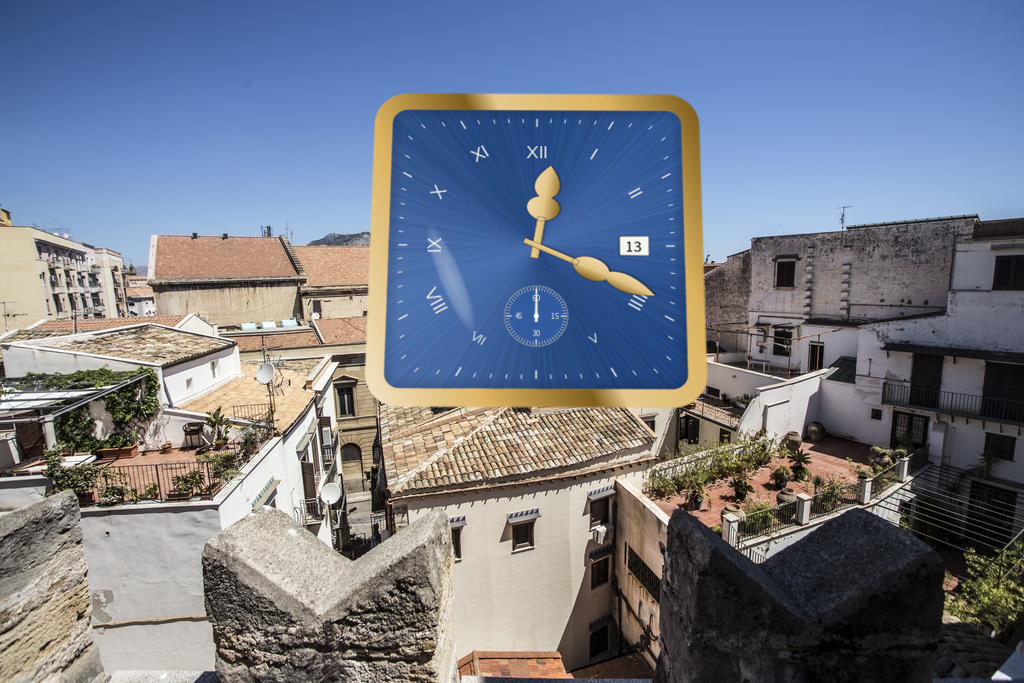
12:19
